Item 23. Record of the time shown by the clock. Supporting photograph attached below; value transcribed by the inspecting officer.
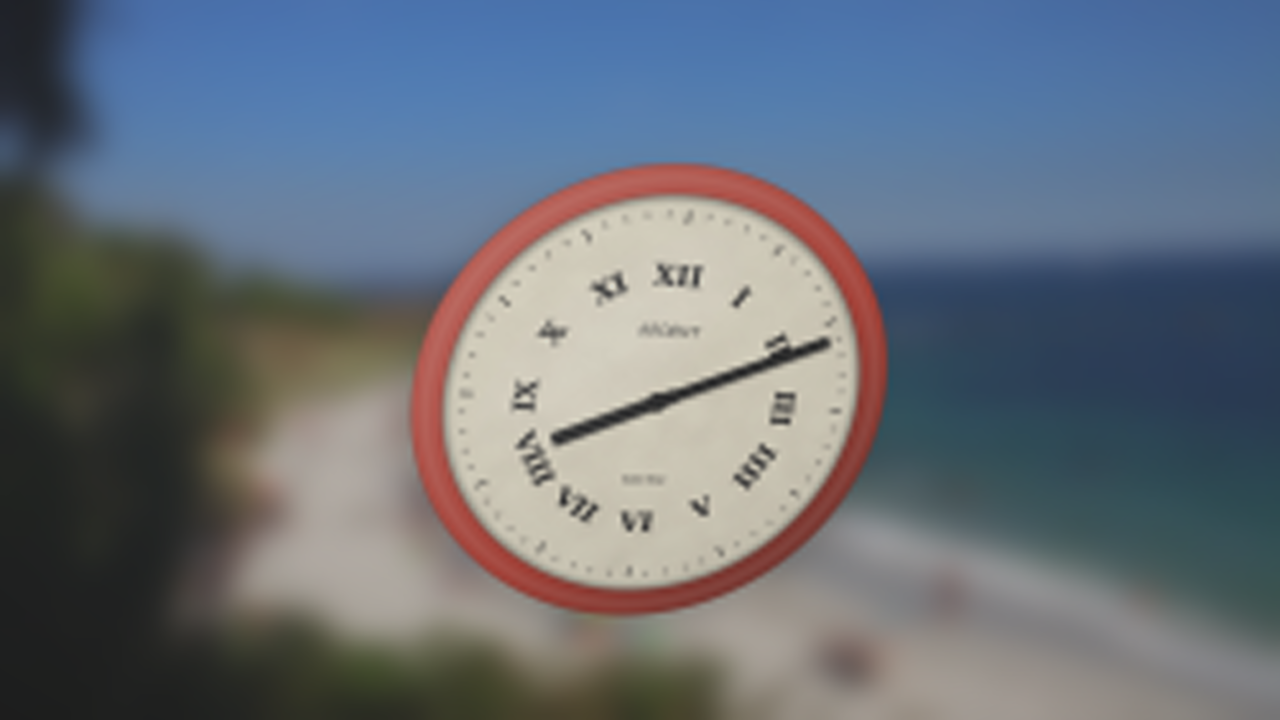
8:11
